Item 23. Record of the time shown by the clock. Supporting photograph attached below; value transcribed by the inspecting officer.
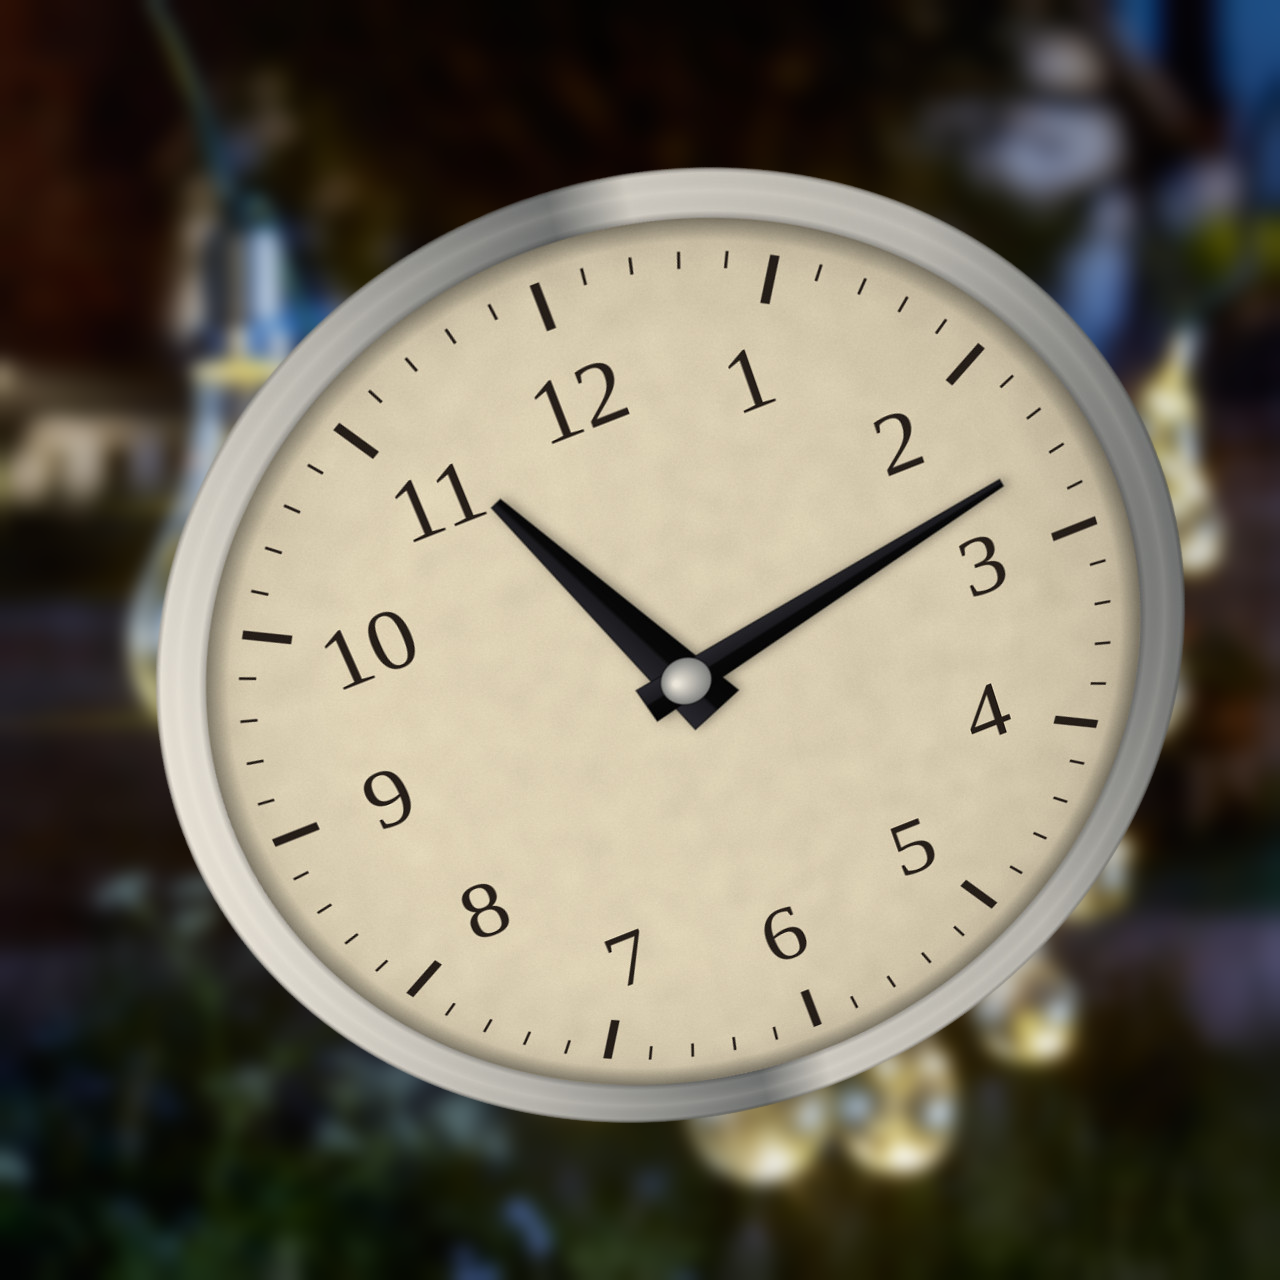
11:13
